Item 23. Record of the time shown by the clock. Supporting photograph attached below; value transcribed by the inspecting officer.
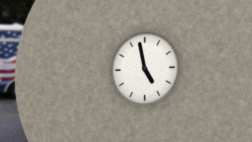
4:58
